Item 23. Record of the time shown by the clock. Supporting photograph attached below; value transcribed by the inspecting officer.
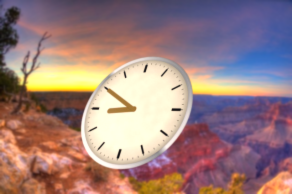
8:50
